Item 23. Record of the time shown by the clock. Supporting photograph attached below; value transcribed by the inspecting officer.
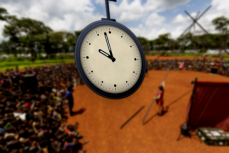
9:58
